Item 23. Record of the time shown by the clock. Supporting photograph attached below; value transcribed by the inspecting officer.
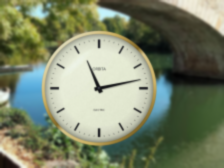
11:13
